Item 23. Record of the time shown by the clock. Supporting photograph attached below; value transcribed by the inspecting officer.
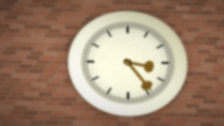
3:24
